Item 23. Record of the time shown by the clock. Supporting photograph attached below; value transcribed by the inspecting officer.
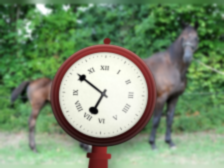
6:51
